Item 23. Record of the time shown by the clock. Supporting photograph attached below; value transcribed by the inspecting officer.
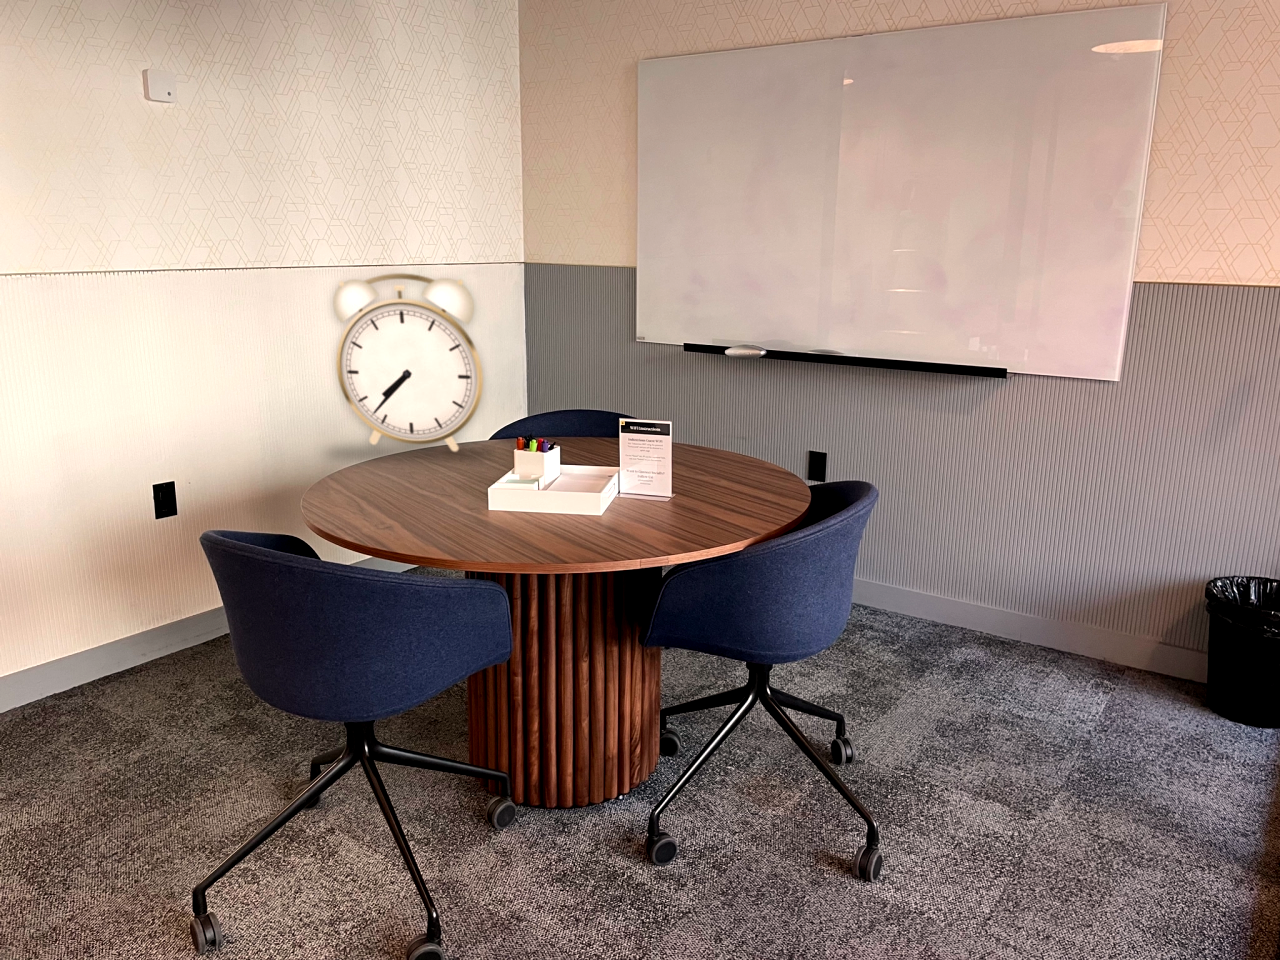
7:37
